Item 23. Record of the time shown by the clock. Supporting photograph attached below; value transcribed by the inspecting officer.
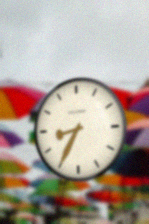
8:35
